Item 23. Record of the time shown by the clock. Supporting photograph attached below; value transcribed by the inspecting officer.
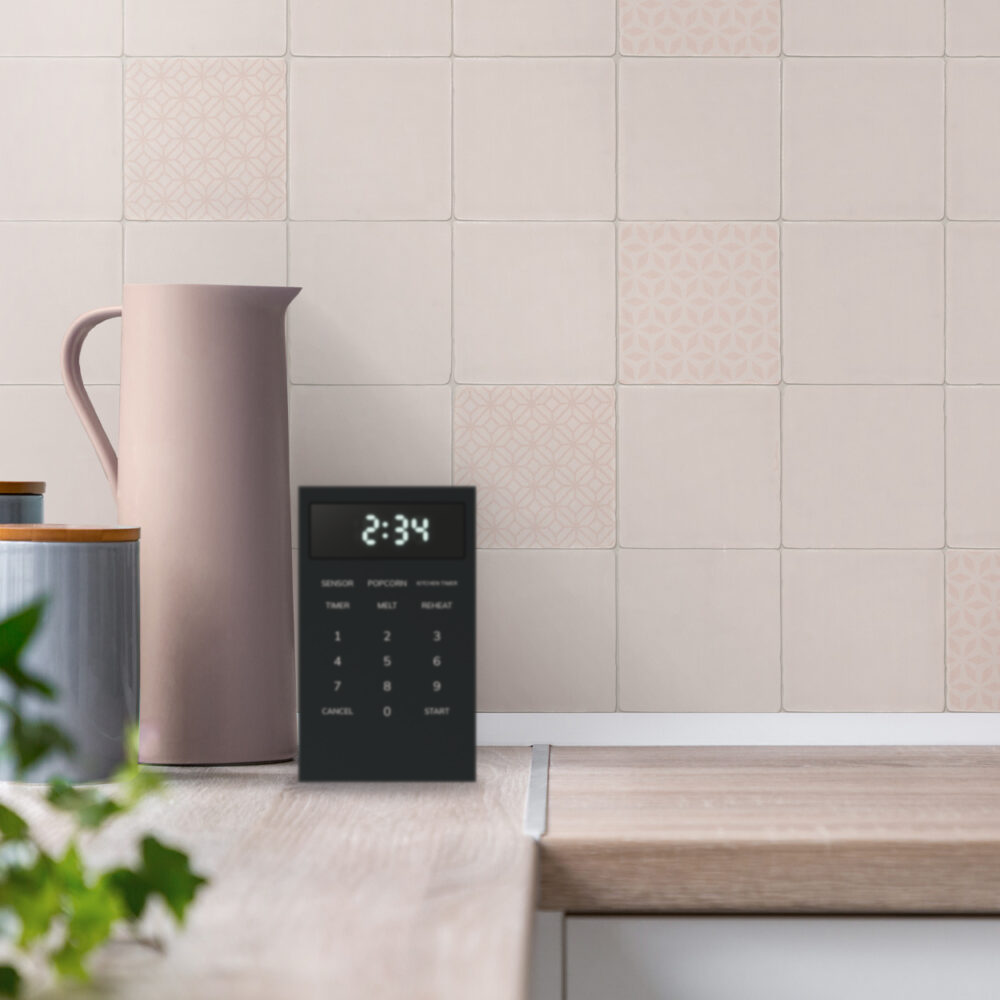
2:34
